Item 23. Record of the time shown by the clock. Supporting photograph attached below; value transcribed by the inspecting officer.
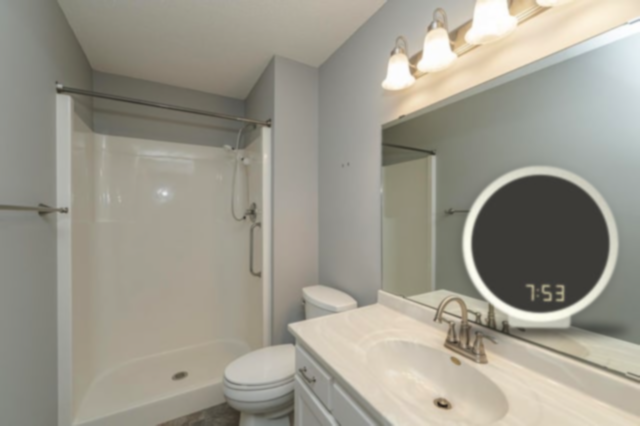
7:53
